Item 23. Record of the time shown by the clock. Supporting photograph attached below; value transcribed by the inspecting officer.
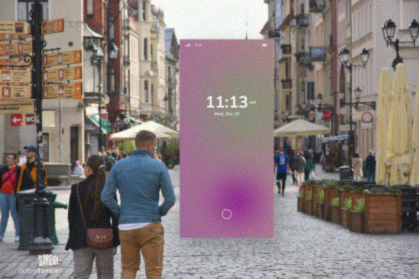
11:13
